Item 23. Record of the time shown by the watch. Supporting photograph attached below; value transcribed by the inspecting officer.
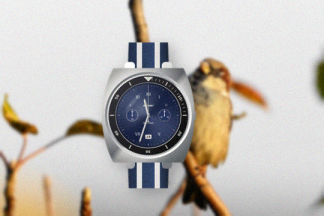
11:33
